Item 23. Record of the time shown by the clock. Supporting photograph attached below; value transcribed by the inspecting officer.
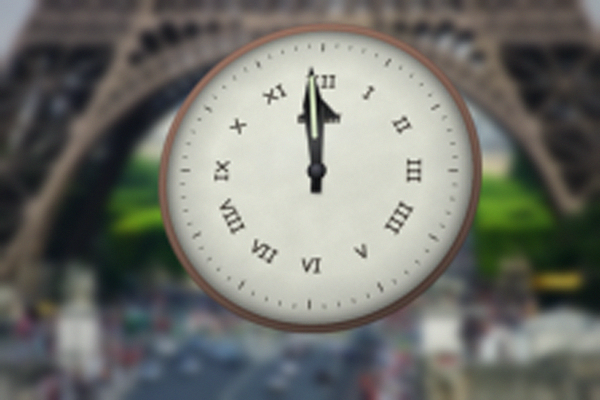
11:59
